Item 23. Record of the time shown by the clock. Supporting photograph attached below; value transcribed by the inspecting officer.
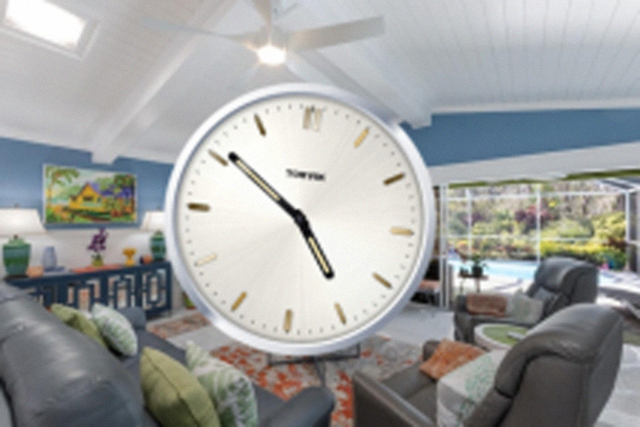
4:51
